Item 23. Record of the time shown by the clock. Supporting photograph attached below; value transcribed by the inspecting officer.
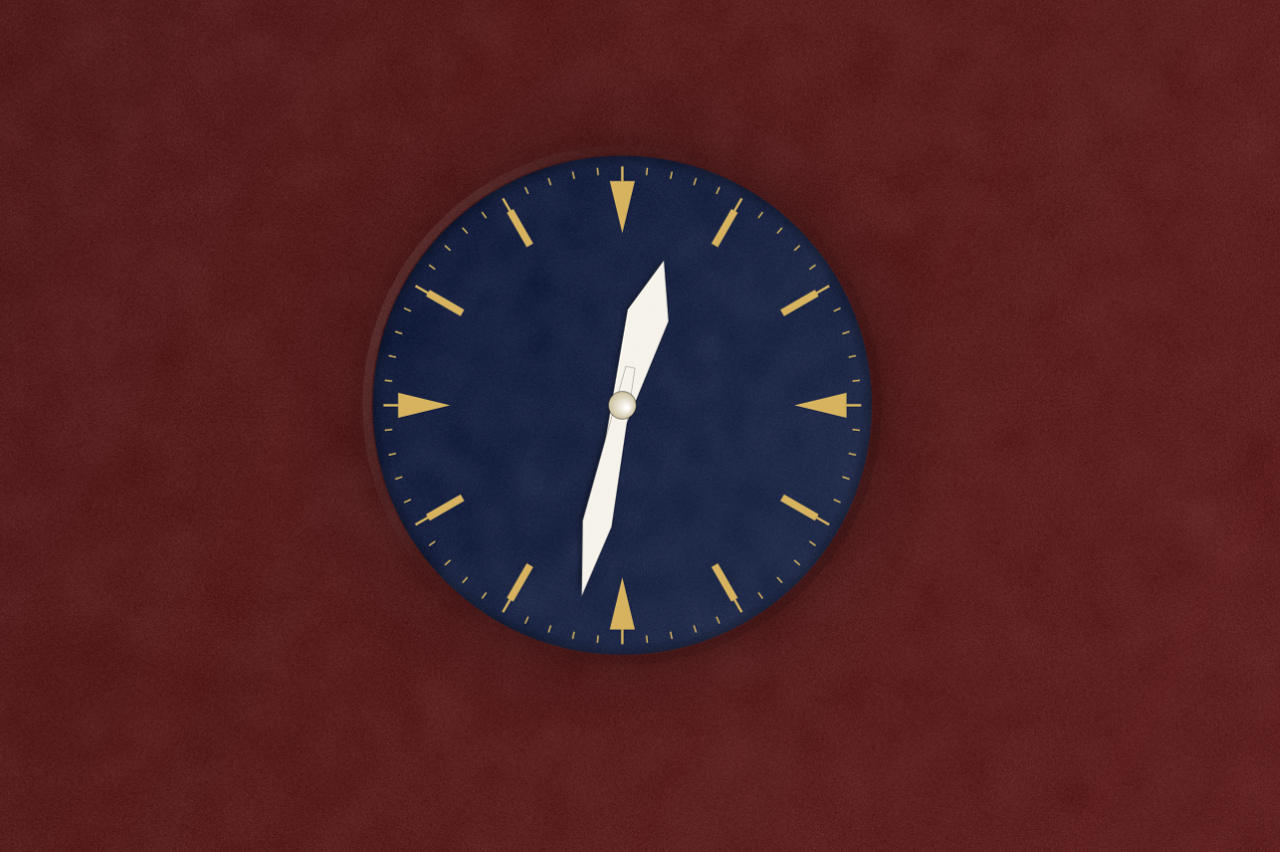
12:32
